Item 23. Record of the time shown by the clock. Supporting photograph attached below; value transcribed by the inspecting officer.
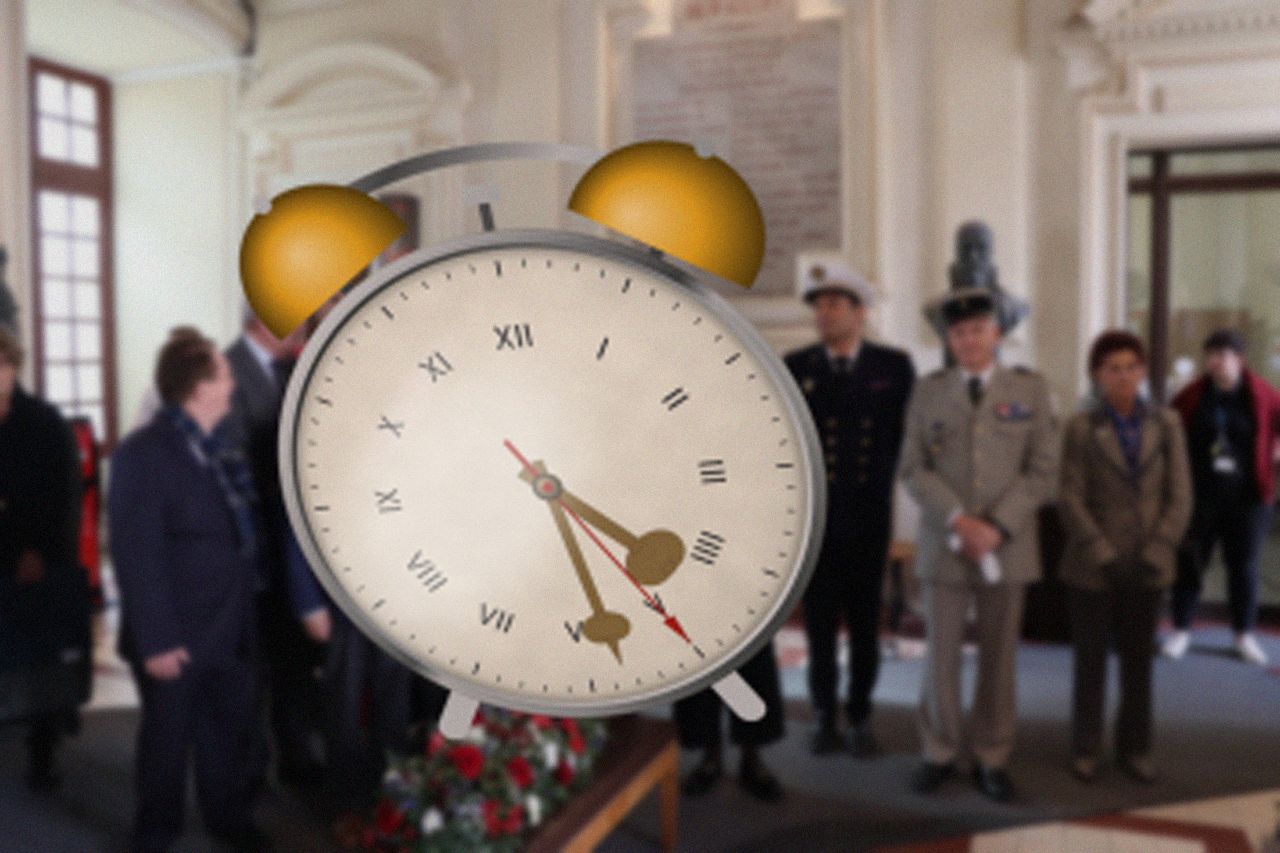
4:28:25
